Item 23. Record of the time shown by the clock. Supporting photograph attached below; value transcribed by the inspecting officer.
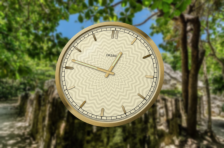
12:47
